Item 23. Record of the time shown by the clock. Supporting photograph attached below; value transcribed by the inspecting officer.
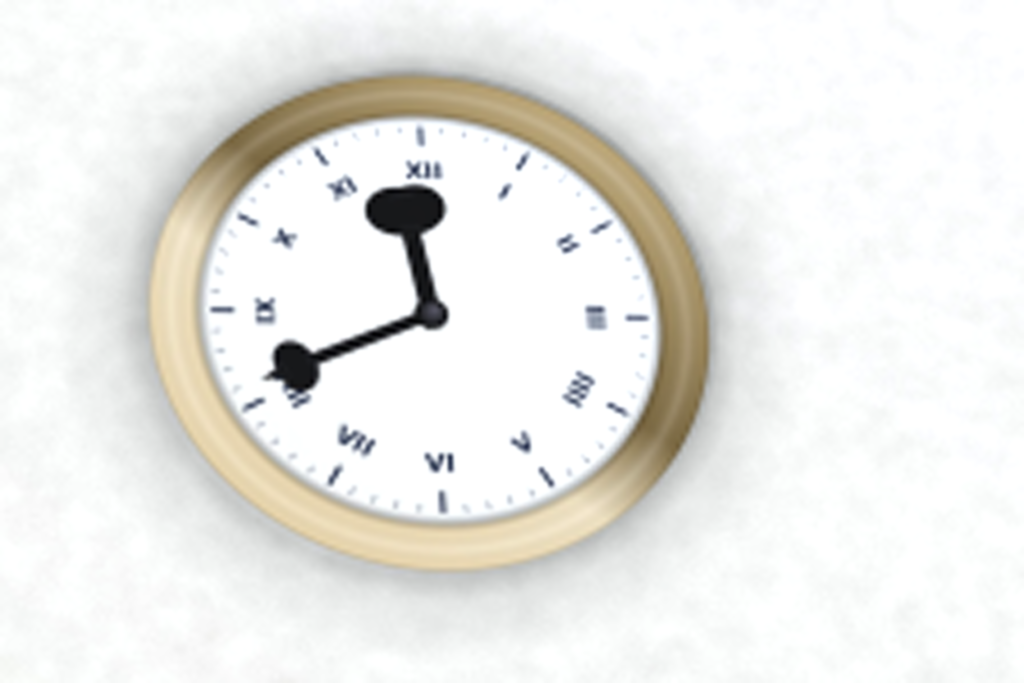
11:41
